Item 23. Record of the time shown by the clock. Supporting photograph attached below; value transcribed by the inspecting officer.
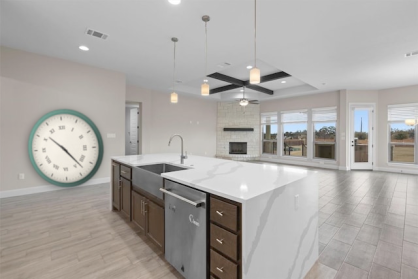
10:23
